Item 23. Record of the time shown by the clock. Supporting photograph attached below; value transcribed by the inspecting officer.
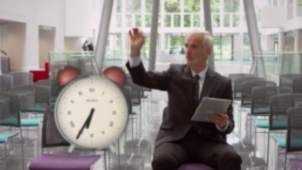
6:35
